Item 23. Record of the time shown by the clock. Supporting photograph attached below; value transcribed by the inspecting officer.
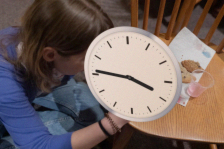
3:46
